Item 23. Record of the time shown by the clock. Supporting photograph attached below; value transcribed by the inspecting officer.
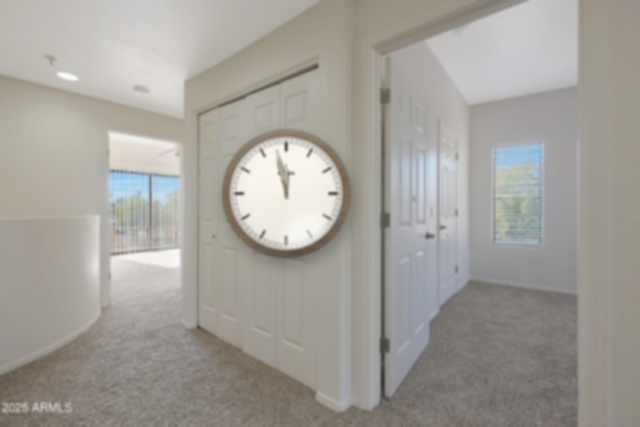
11:58
